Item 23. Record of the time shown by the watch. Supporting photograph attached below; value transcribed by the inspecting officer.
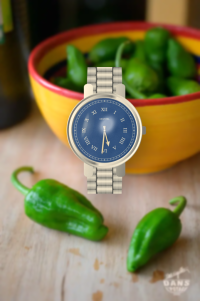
5:31
